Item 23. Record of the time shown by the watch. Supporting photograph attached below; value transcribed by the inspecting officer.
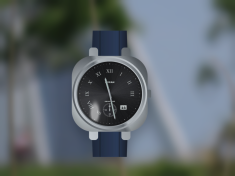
11:28
